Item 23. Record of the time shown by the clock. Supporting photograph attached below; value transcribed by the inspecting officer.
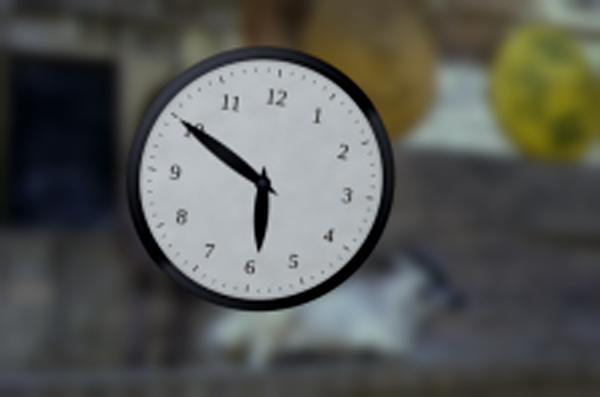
5:50
